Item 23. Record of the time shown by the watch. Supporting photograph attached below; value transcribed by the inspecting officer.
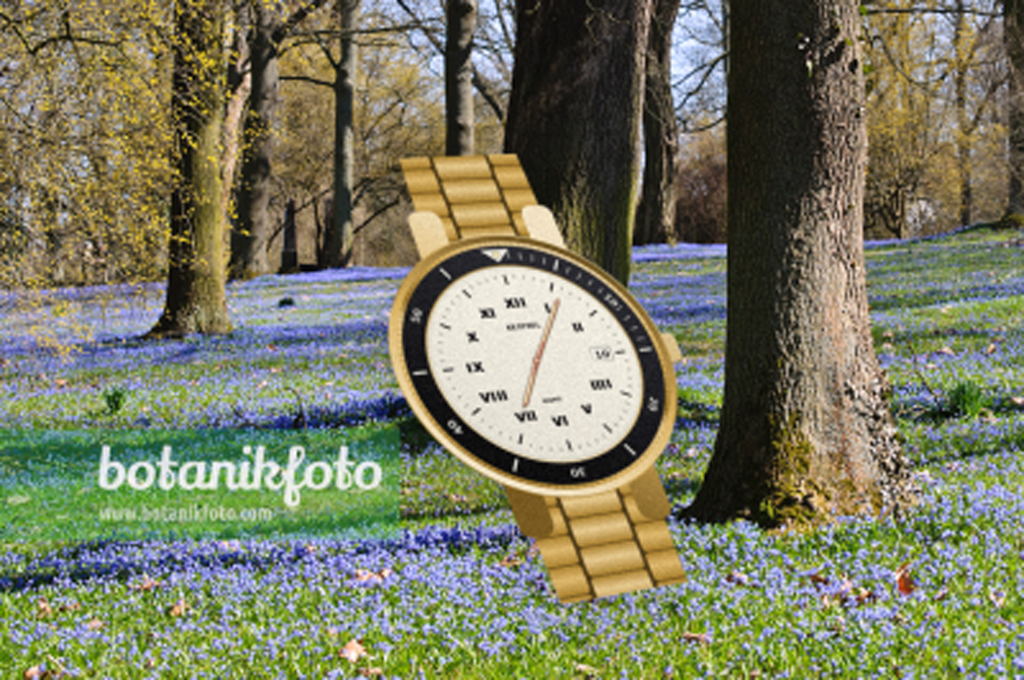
7:06
